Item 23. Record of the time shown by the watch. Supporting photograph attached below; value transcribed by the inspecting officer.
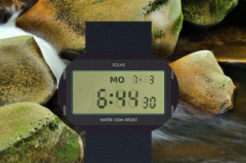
6:44:30
